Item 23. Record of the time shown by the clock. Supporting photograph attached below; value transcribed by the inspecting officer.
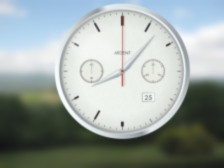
8:07
